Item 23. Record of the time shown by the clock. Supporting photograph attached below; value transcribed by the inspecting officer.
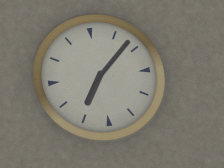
7:08
